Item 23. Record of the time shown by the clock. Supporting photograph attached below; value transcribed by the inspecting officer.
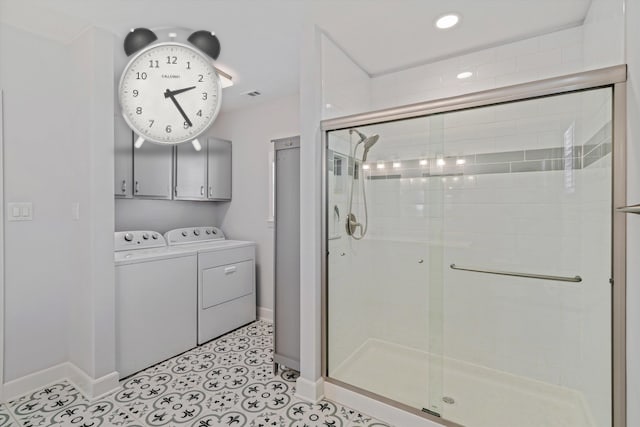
2:24
